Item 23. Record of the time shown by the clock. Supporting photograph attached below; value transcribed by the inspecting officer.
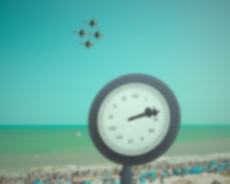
2:12
